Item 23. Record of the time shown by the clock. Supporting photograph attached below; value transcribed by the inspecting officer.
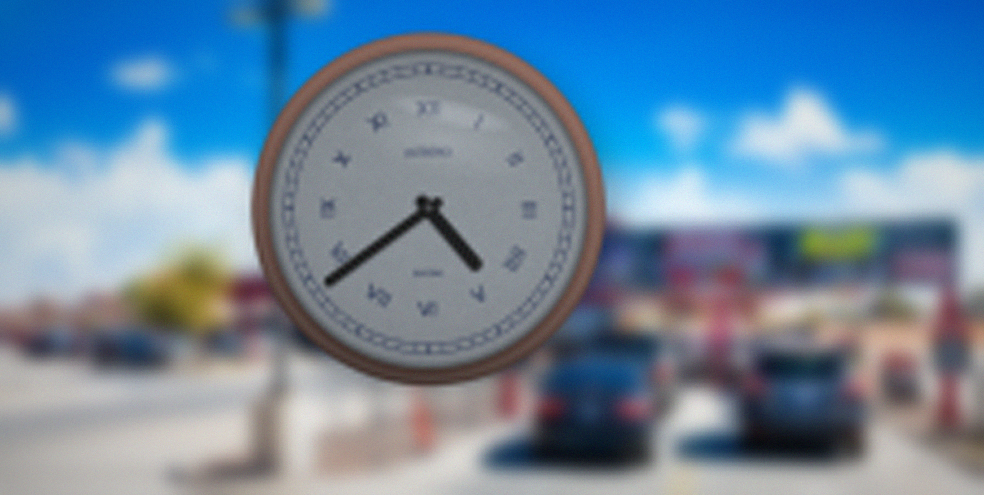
4:39
